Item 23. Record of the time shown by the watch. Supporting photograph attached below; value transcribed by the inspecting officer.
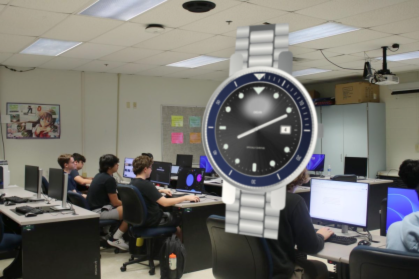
8:11
